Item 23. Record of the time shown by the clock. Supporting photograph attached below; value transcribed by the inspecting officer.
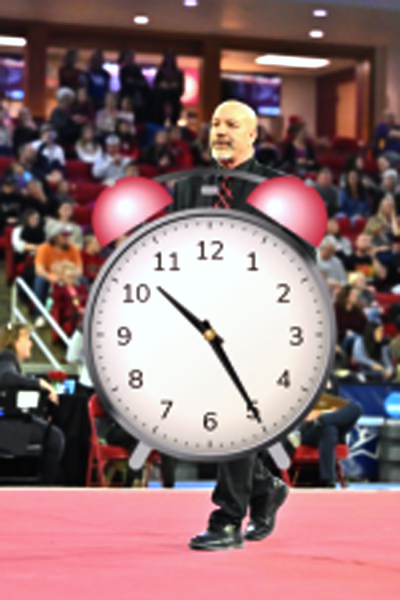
10:25
